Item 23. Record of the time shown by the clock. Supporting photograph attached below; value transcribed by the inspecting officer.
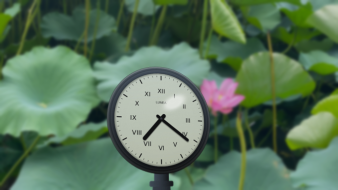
7:21
